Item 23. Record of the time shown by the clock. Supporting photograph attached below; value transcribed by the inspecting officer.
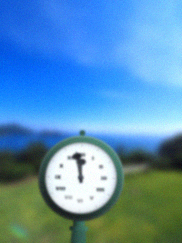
11:58
